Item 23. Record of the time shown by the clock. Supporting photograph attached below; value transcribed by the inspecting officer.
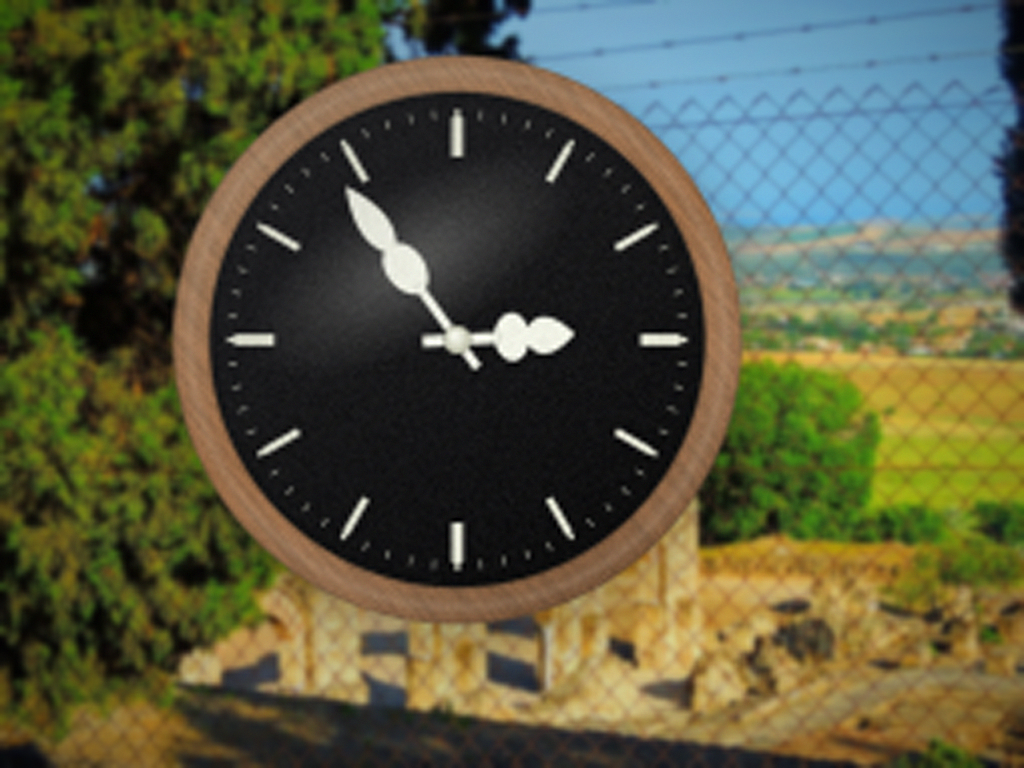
2:54
